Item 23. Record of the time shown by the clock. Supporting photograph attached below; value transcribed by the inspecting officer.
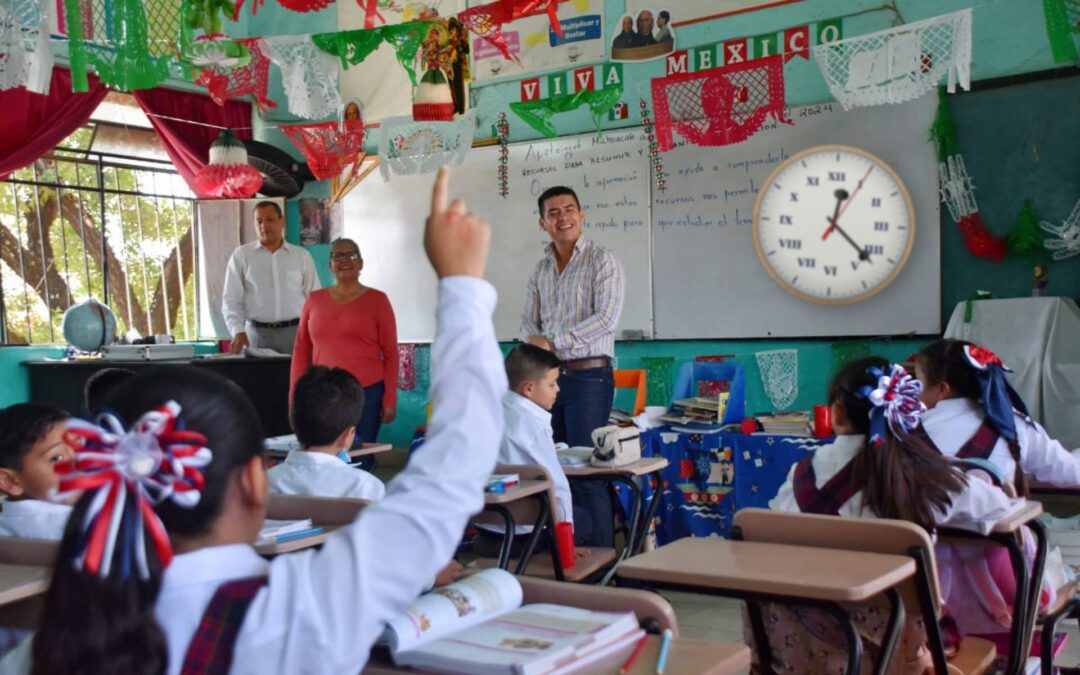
12:22:05
